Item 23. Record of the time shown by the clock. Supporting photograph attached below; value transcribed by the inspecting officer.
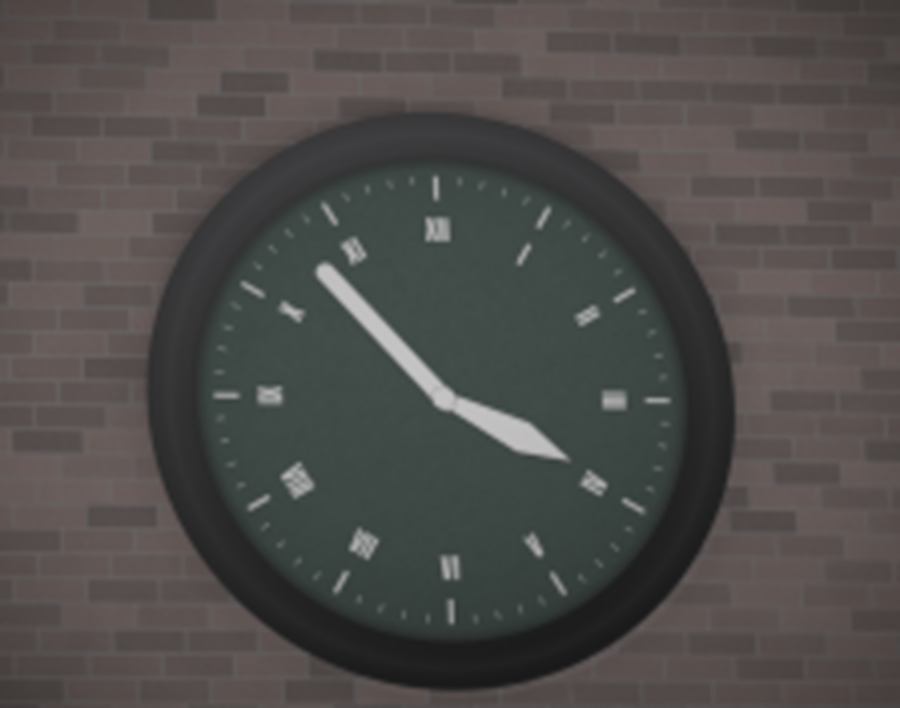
3:53
